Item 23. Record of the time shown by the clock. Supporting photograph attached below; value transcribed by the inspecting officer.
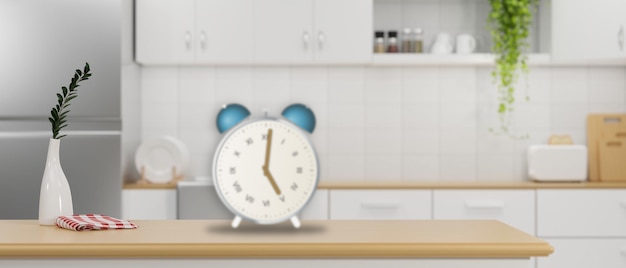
5:01
